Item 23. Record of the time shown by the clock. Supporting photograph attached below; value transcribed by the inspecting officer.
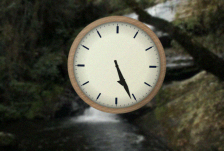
5:26
